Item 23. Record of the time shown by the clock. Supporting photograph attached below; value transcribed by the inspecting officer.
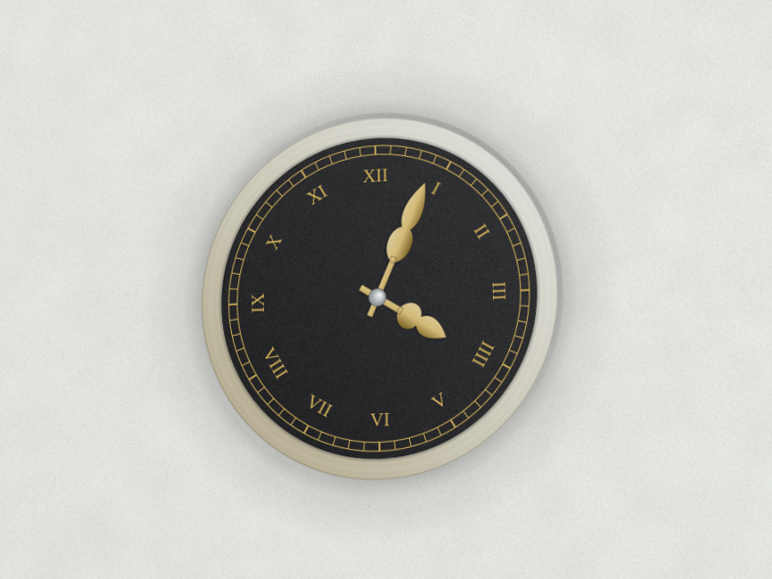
4:04
